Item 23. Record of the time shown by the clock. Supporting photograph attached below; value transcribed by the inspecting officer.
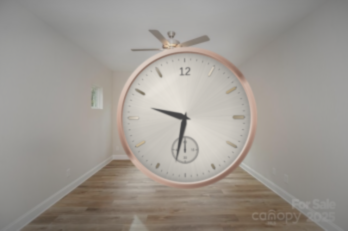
9:32
